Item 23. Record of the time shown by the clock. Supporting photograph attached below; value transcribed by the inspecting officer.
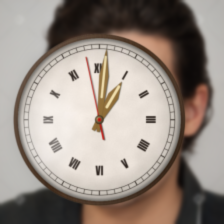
1:00:58
